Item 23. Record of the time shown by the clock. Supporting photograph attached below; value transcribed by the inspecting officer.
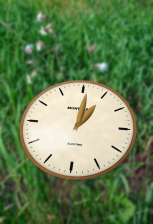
1:01
